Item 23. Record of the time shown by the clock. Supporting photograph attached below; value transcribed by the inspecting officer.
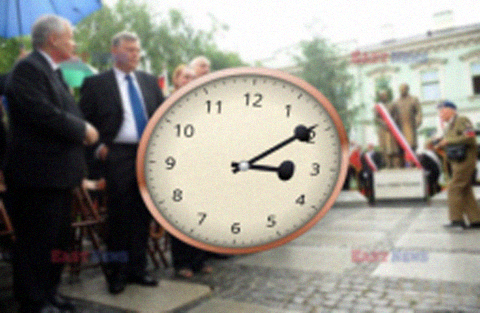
3:09
